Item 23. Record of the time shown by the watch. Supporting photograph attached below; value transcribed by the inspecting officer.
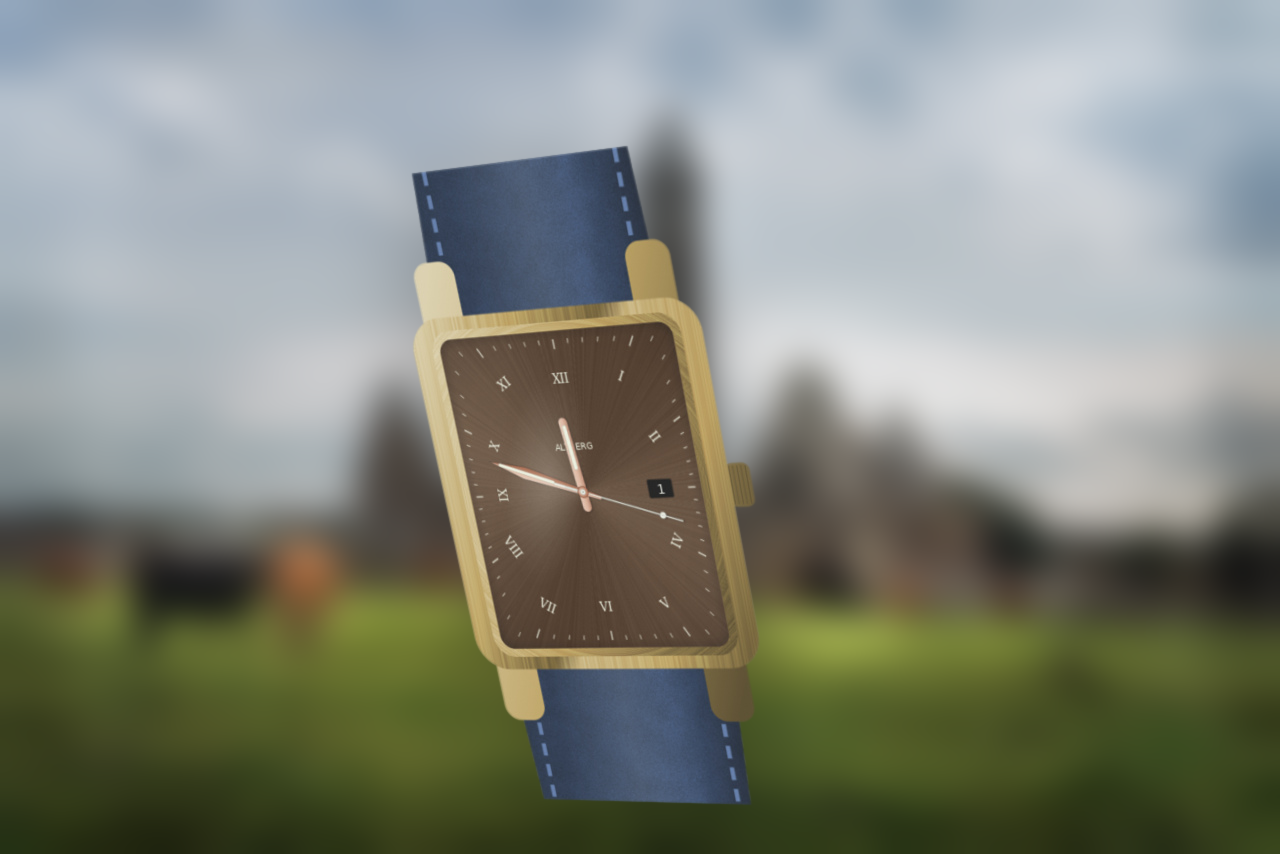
11:48:18
